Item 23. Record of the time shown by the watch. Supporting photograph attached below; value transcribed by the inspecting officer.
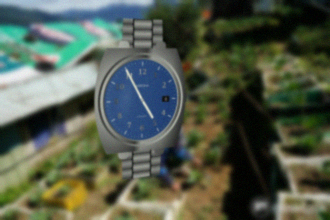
4:55
